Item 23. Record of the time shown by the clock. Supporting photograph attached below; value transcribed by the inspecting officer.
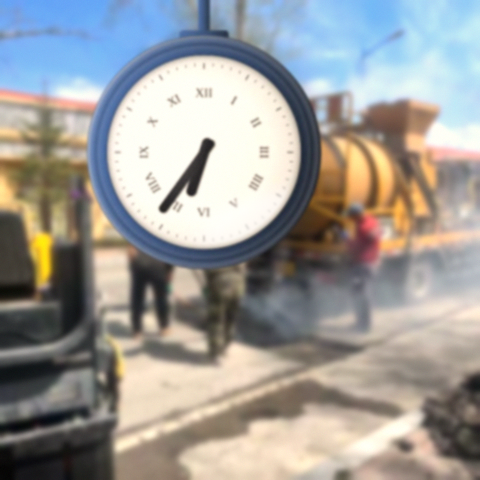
6:36
